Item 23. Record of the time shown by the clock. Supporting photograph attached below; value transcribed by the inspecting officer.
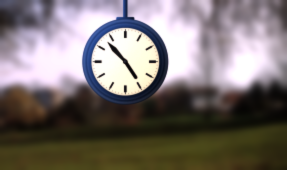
4:53
